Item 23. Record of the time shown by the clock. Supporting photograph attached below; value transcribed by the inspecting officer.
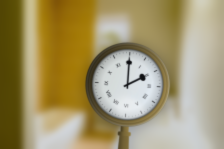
2:00
